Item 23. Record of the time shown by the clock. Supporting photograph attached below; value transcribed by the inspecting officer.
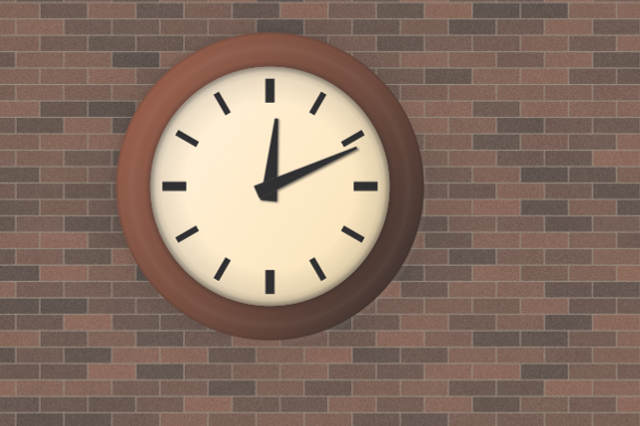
12:11
